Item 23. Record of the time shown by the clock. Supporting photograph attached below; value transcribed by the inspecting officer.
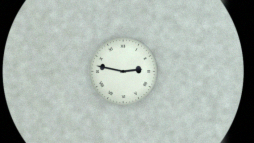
2:47
